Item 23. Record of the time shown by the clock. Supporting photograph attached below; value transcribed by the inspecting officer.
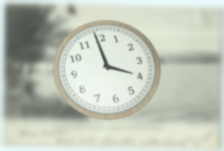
3:59
